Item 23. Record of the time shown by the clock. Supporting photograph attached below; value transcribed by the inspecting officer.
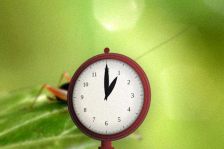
1:00
